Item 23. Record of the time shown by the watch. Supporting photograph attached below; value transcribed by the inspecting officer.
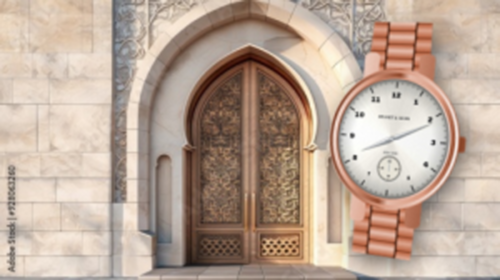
8:11
